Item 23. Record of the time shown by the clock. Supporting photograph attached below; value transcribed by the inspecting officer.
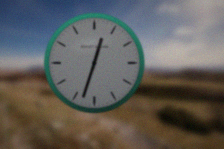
12:33
